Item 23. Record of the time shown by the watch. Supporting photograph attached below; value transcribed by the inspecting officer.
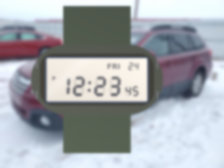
12:23
